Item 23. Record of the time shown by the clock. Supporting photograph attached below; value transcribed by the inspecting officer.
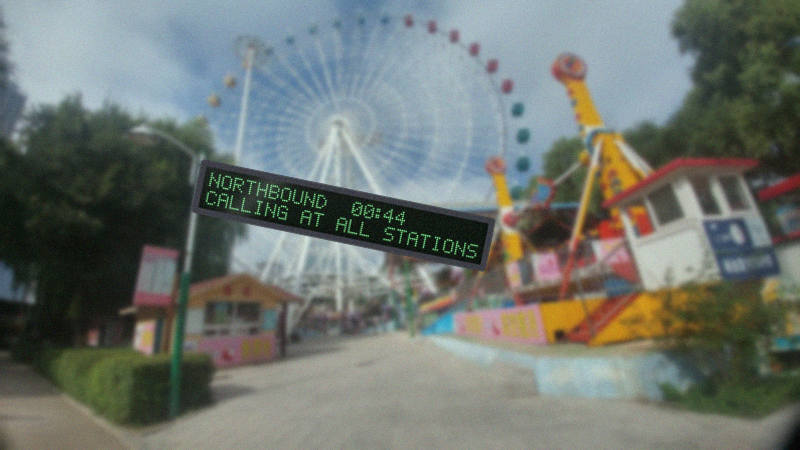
0:44
